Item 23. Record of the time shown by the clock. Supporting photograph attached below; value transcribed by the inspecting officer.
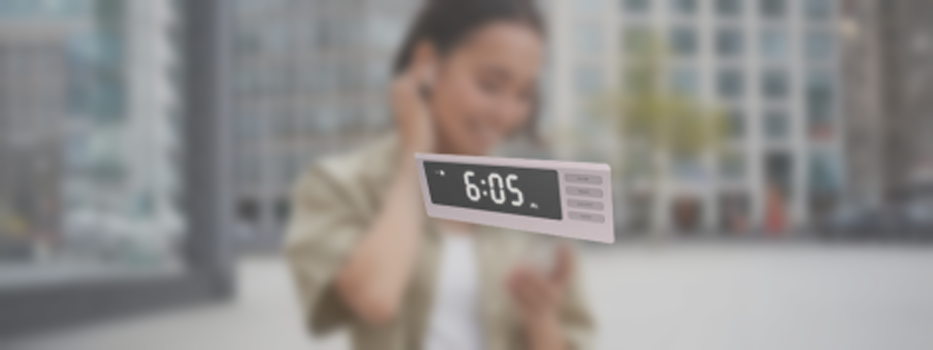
6:05
